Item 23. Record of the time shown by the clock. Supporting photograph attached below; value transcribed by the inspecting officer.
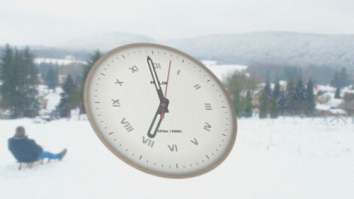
6:59:03
